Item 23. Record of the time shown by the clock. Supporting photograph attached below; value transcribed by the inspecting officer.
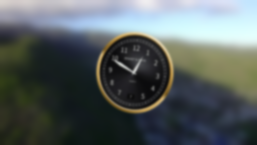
12:49
